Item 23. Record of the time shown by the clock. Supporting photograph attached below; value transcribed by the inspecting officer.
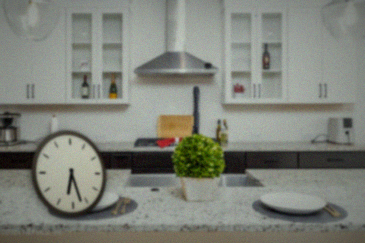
6:27
